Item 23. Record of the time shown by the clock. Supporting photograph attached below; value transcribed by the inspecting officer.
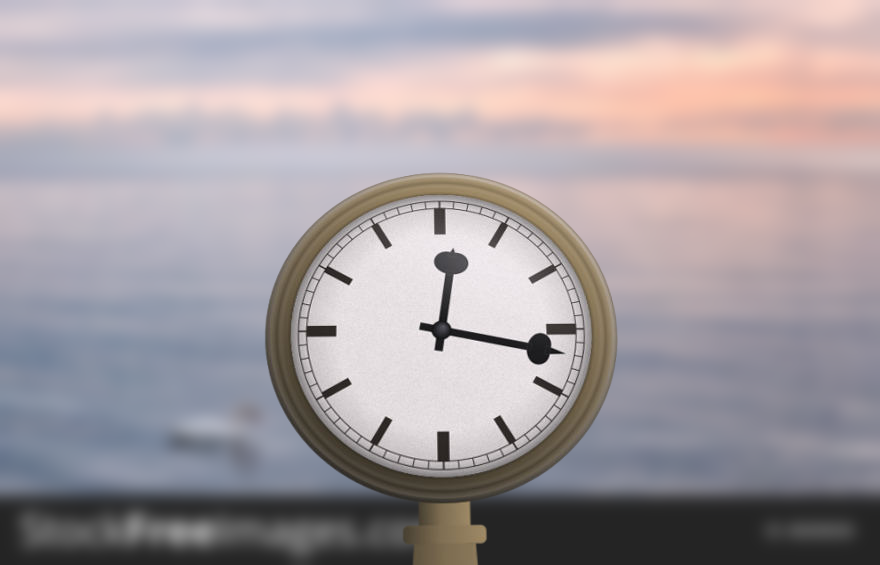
12:17
